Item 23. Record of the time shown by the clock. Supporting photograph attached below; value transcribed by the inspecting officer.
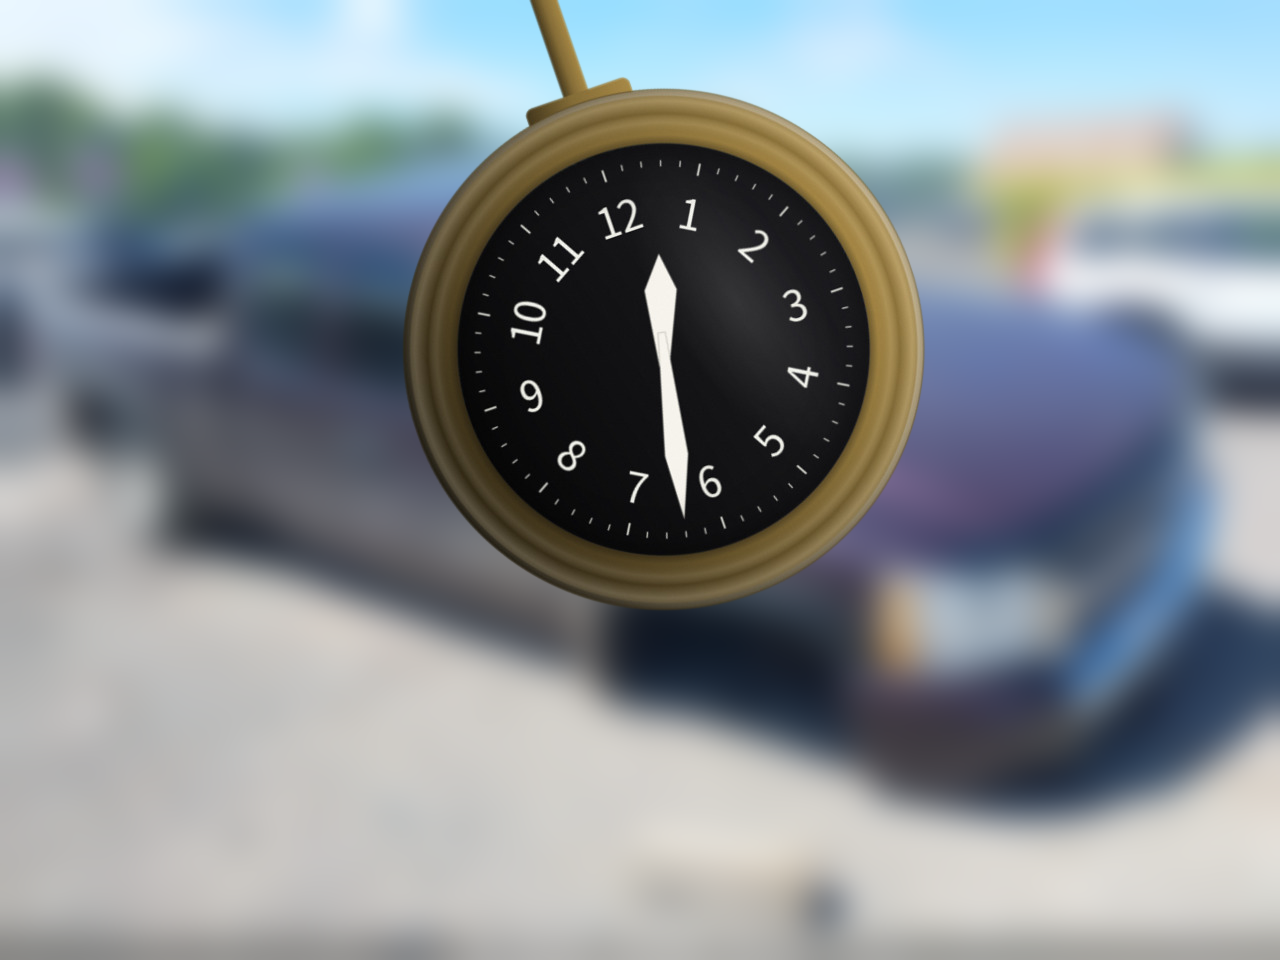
12:32
